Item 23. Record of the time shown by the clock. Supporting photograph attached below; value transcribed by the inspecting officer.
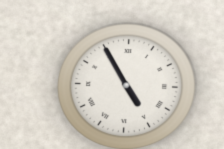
4:55
